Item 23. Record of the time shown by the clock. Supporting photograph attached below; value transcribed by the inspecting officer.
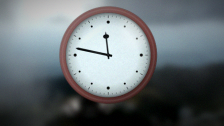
11:47
